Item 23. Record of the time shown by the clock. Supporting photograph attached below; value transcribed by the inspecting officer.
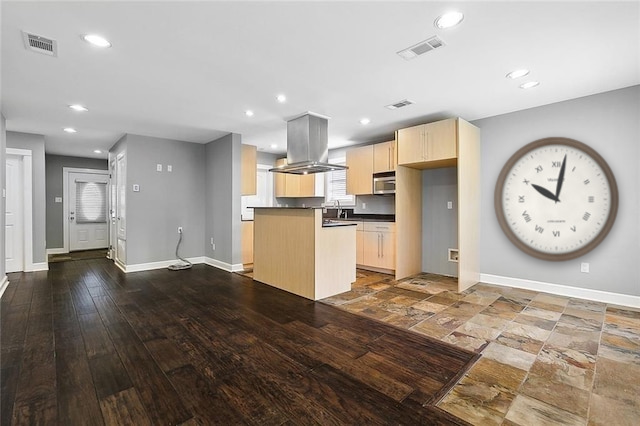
10:02
